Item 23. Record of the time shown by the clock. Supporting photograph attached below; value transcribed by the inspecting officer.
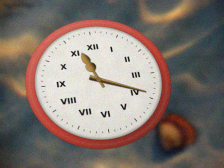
11:19
